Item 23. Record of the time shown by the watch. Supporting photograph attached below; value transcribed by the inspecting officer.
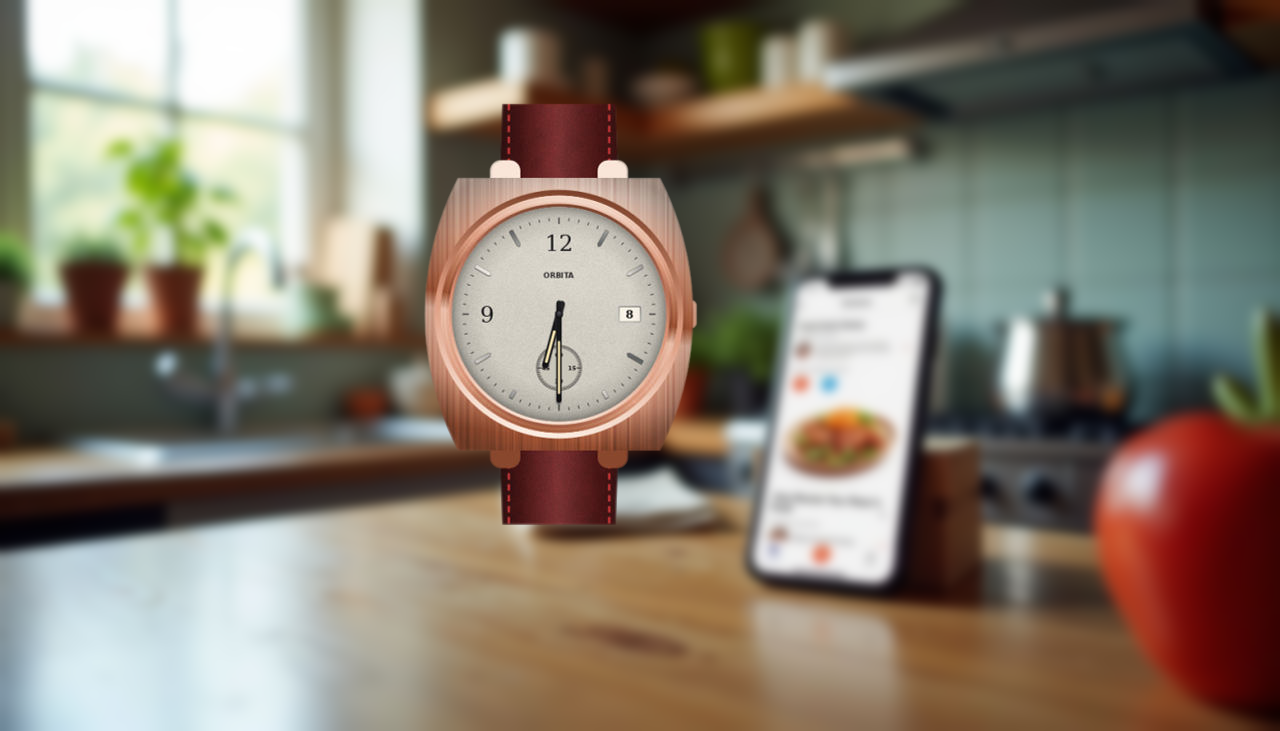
6:30
